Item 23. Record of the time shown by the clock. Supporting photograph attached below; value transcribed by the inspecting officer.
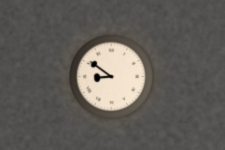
8:51
